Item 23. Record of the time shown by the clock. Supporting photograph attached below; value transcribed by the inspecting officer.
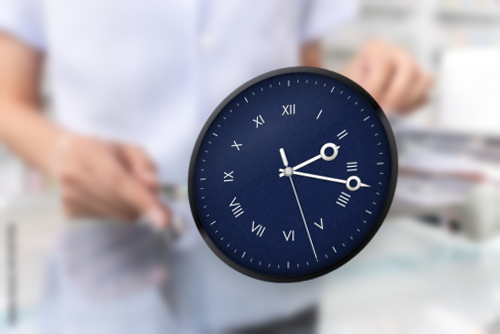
2:17:27
